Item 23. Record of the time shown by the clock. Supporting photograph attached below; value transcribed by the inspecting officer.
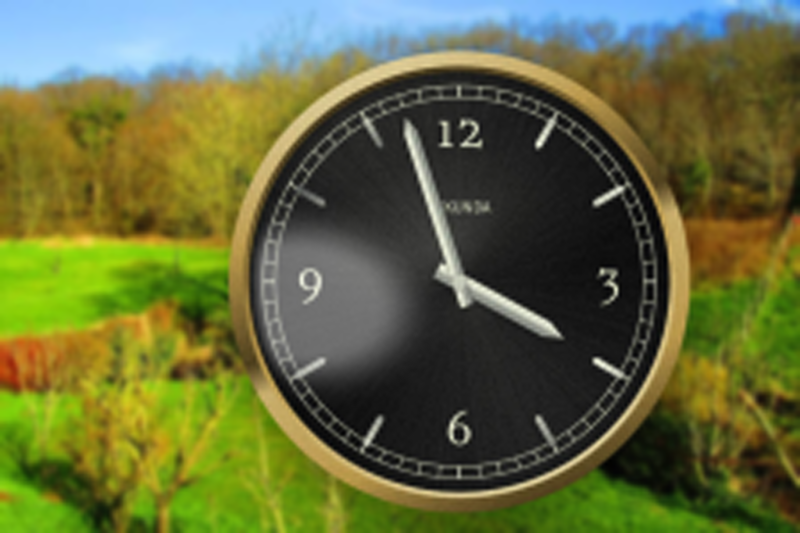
3:57
